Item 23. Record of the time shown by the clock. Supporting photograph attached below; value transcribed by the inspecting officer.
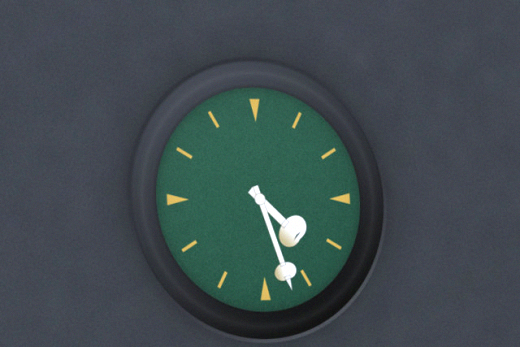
4:27
